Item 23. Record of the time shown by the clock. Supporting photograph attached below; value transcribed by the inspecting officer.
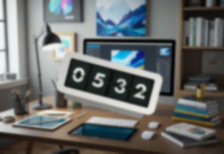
5:32
